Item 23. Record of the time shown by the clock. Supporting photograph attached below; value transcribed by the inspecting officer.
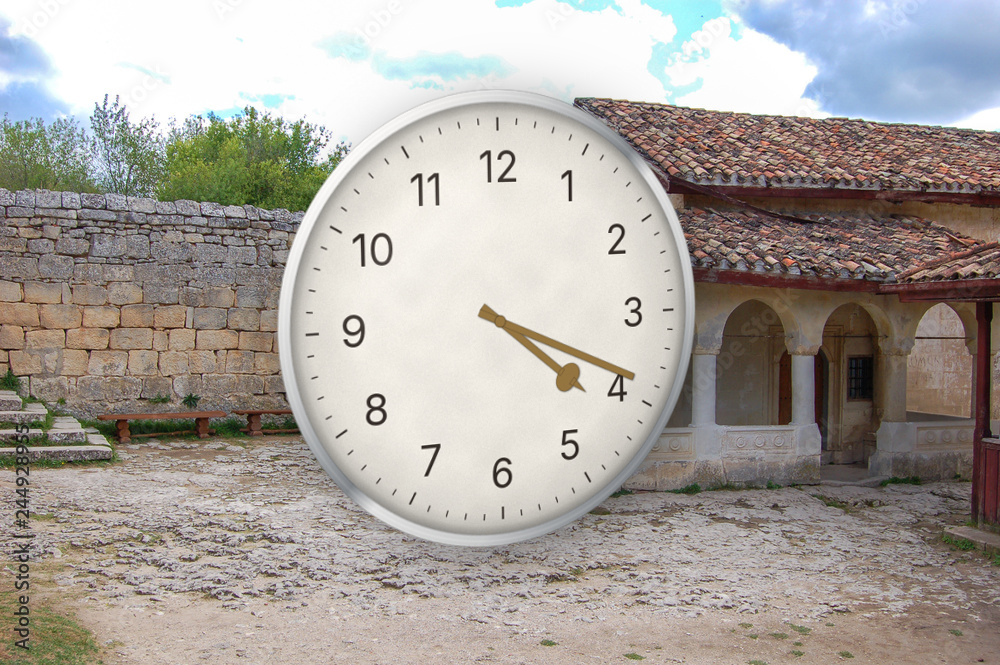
4:19
